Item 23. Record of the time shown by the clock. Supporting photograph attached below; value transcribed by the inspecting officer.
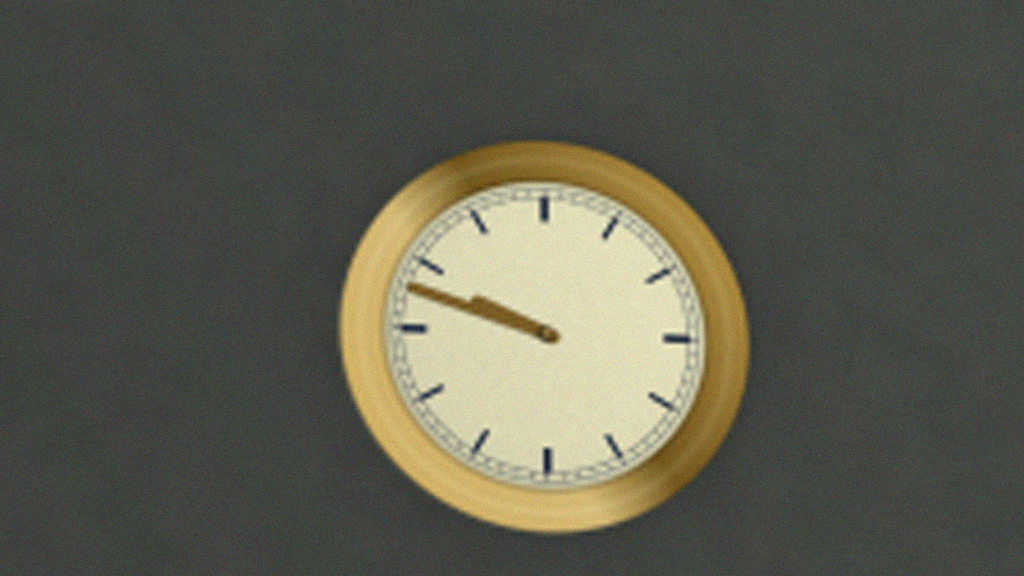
9:48
